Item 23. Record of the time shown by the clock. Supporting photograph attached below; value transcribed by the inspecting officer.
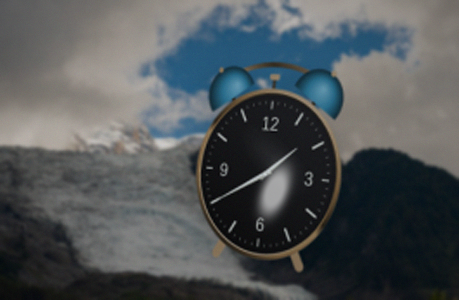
1:40
